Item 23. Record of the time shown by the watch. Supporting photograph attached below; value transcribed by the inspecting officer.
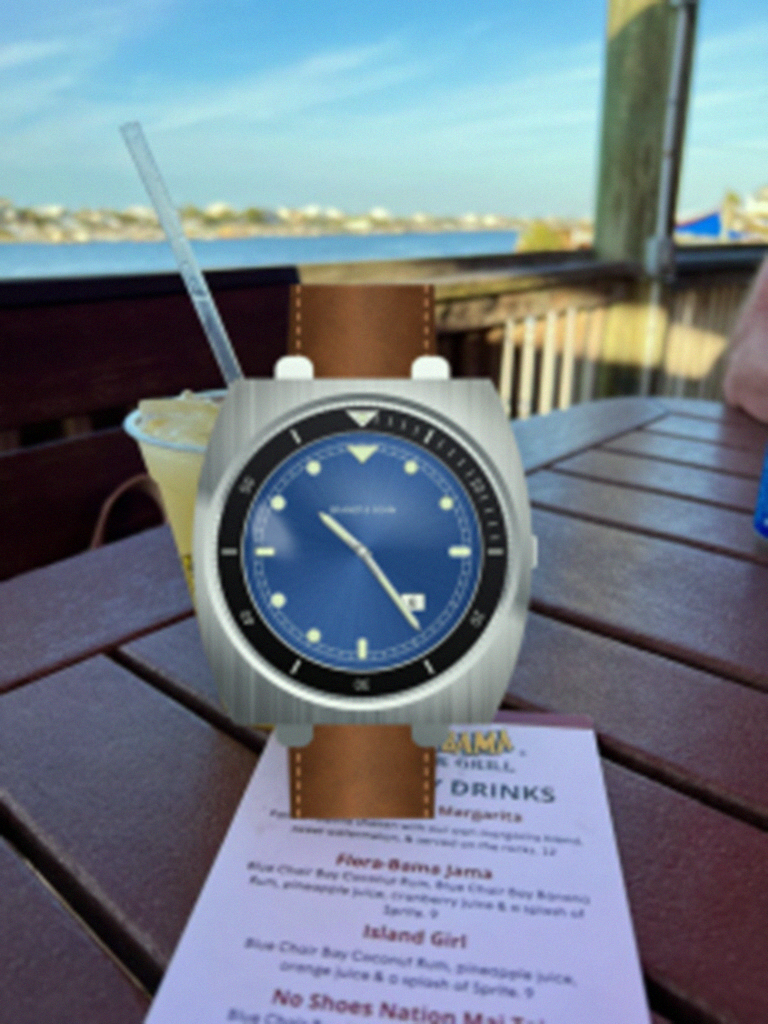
10:24
